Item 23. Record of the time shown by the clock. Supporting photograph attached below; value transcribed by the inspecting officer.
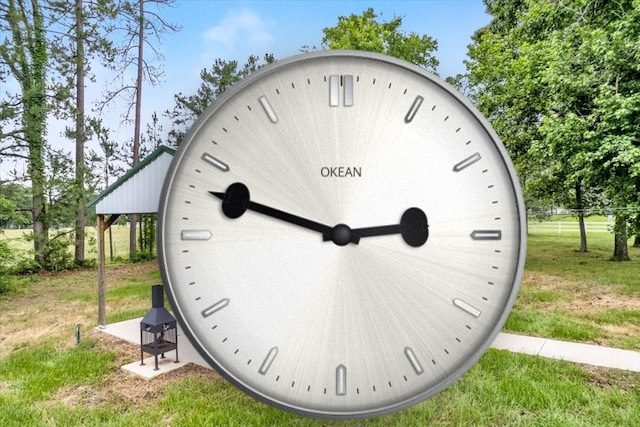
2:48
